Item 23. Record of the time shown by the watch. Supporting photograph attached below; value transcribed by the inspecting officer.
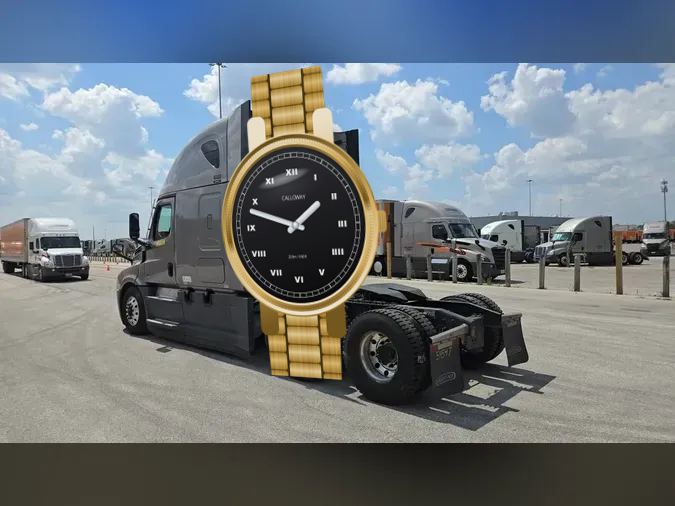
1:48
